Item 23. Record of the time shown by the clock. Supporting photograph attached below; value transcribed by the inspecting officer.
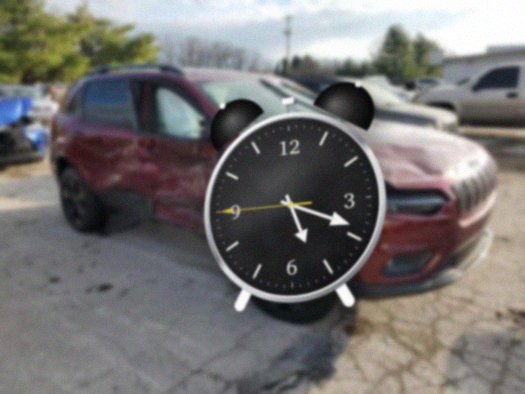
5:18:45
